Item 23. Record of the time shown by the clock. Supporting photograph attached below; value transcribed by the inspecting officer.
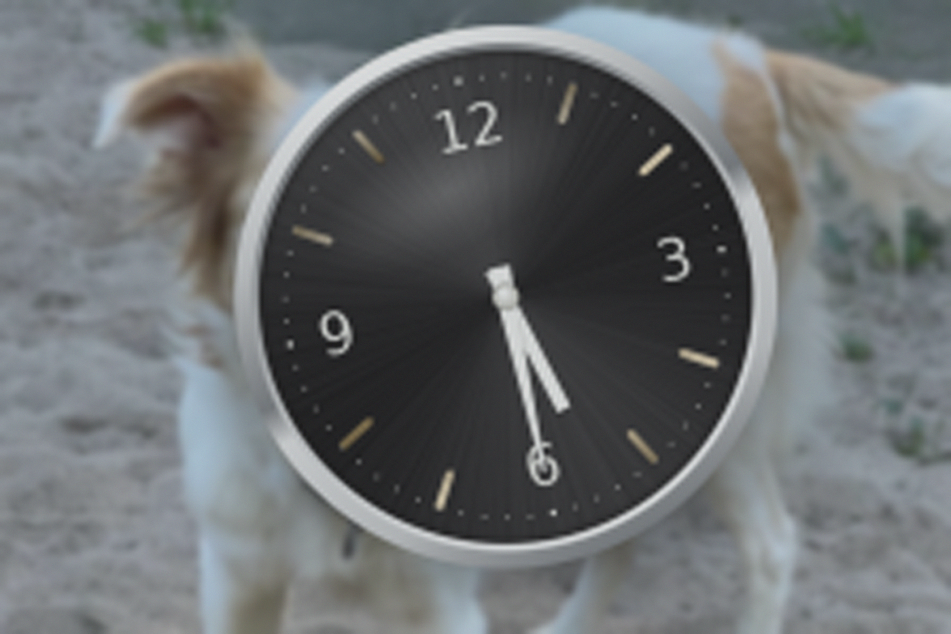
5:30
